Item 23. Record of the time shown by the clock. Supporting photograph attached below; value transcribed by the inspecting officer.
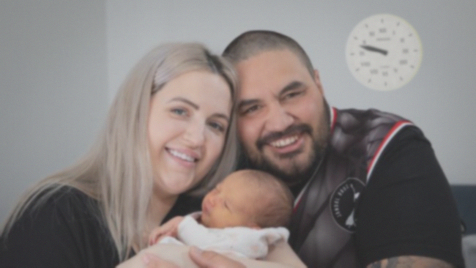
9:48
